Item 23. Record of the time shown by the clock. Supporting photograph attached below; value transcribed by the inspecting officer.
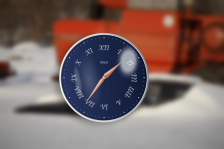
1:36
